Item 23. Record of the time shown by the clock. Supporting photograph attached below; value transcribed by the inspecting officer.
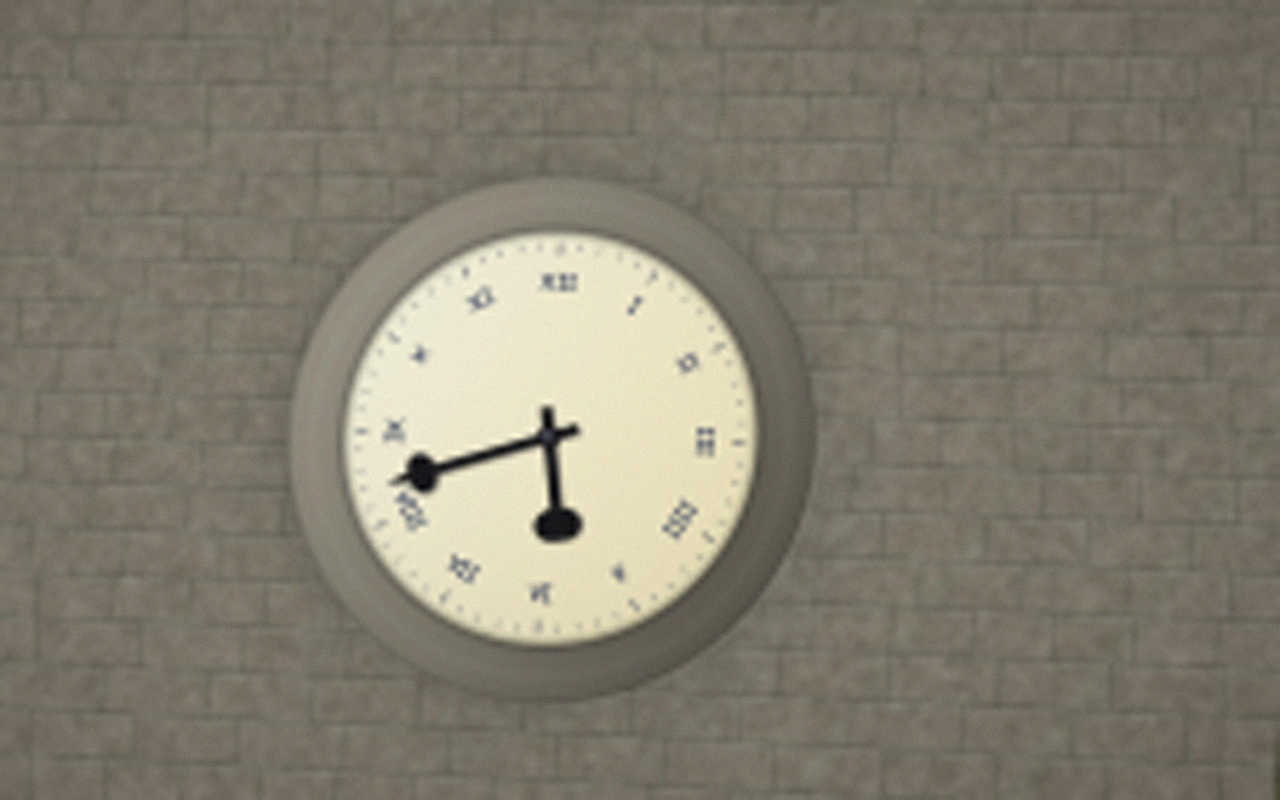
5:42
